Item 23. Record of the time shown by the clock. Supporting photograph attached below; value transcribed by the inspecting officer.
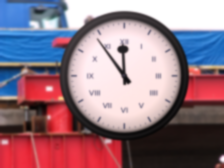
11:54
